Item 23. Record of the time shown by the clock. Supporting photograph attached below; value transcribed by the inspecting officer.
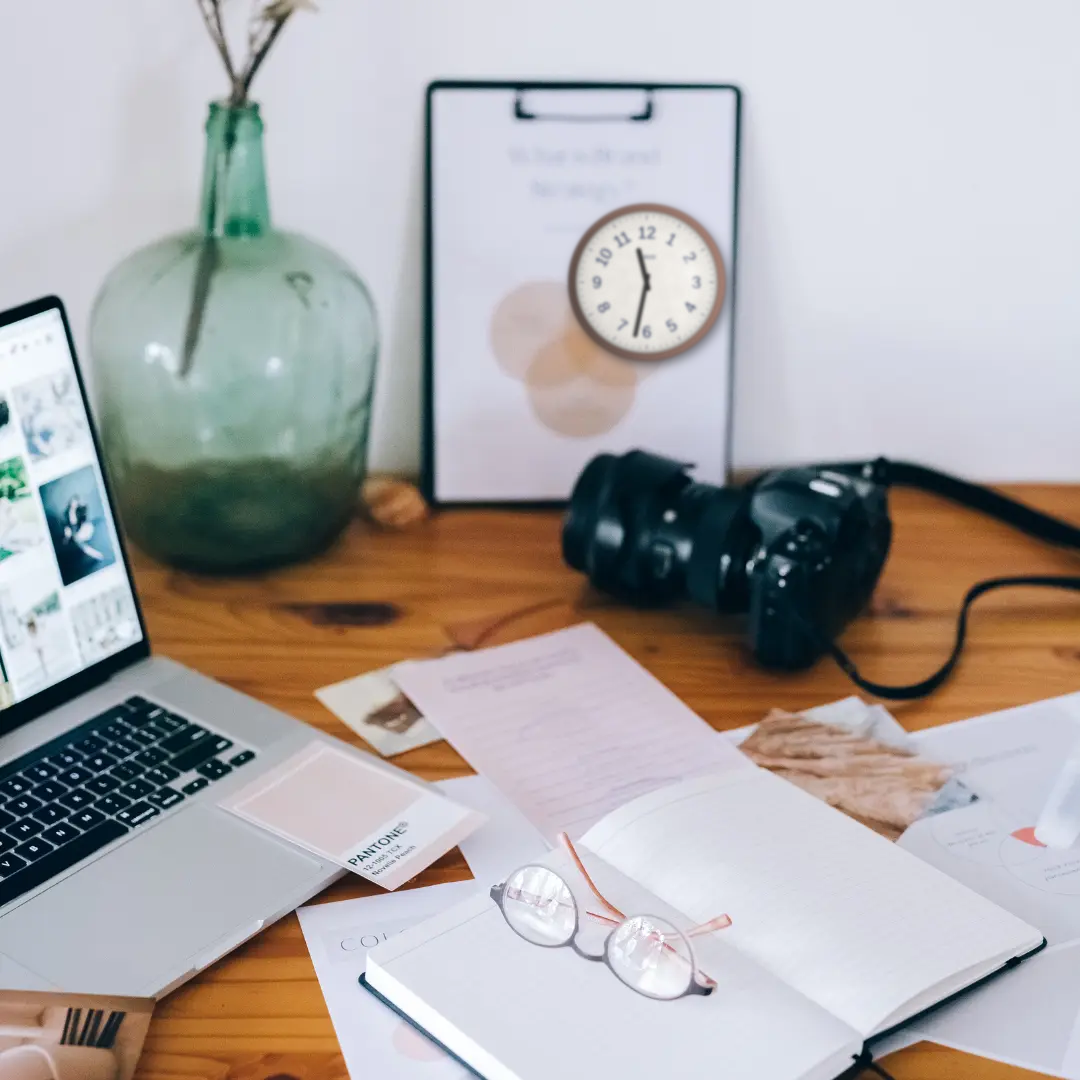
11:32
